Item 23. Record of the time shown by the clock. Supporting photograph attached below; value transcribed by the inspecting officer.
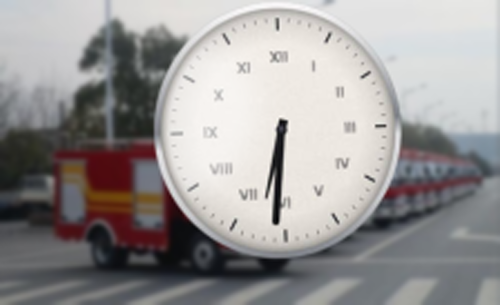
6:31
